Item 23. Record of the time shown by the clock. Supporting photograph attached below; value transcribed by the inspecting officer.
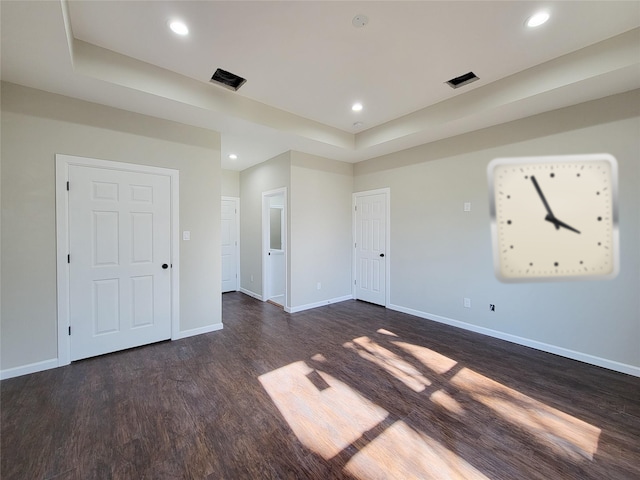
3:56
